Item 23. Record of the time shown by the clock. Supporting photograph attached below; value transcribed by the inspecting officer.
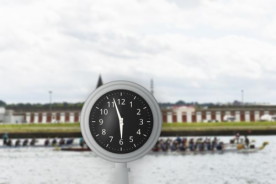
5:57
